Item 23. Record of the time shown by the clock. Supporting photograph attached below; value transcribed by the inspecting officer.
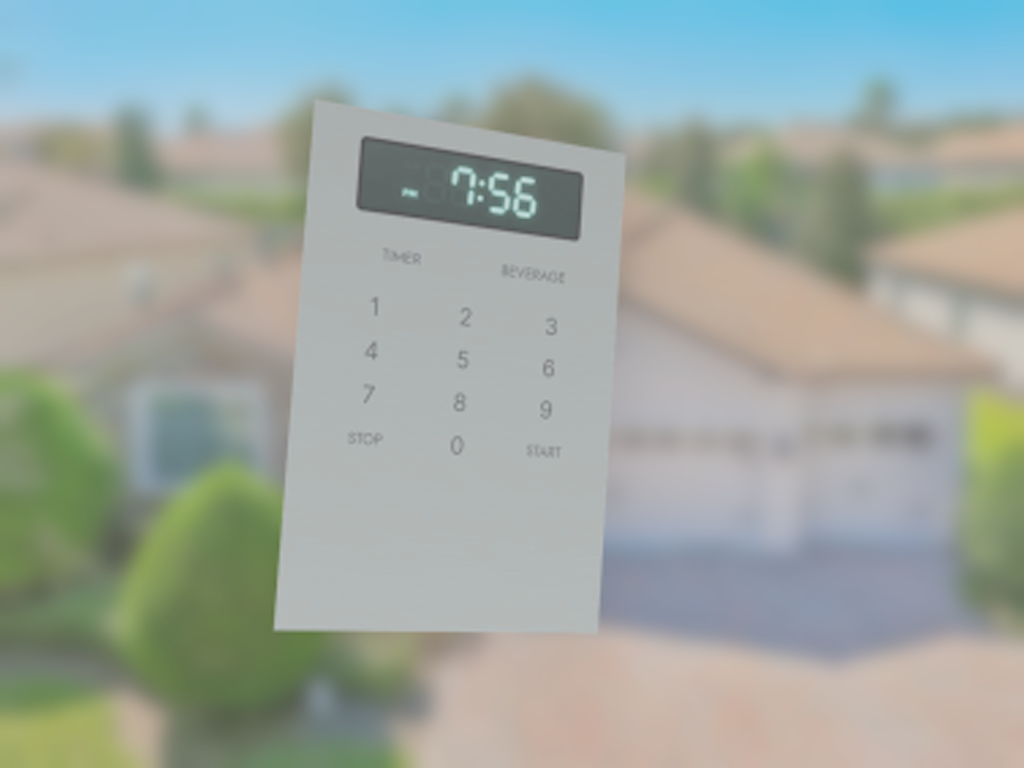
7:56
